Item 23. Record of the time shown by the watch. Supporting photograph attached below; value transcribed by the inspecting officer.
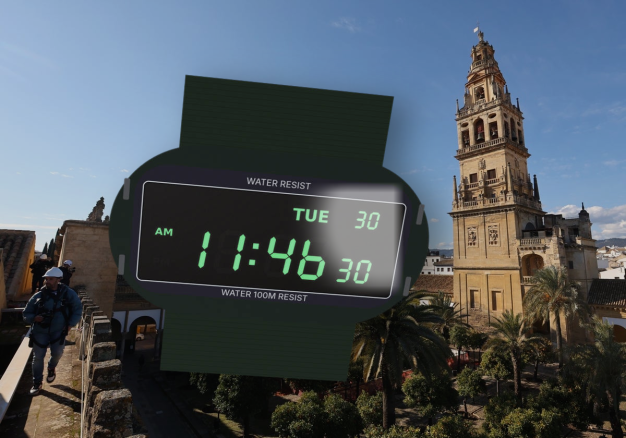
11:46:30
